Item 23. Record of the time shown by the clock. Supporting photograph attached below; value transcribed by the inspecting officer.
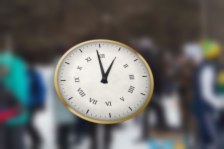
12:59
